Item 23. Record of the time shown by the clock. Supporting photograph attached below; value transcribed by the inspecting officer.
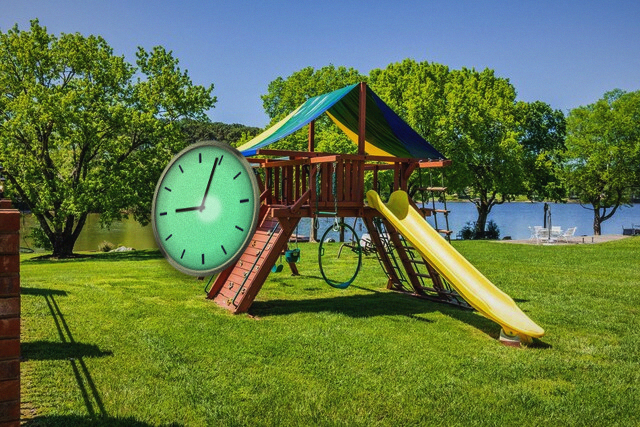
9:04
